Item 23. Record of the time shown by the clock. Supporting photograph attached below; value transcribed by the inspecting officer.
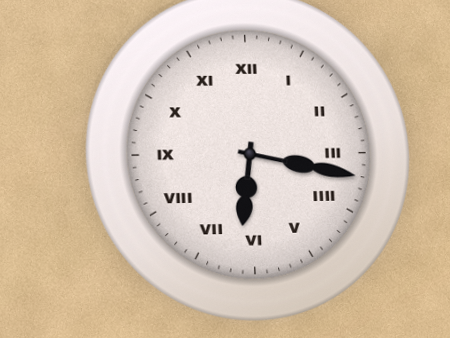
6:17
